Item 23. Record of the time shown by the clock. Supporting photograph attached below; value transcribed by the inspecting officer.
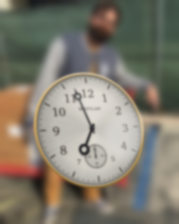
6:57
